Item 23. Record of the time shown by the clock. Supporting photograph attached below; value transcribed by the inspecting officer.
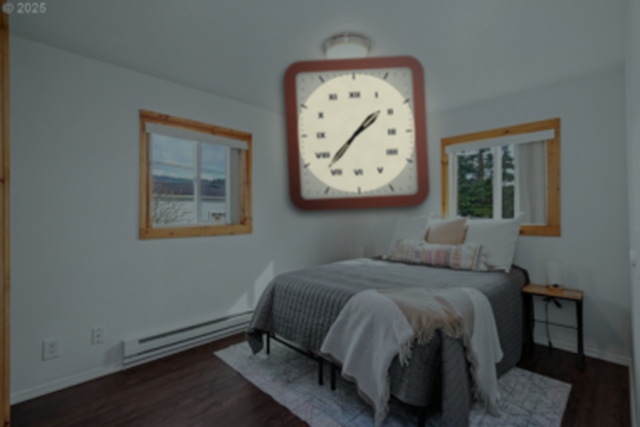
1:37
